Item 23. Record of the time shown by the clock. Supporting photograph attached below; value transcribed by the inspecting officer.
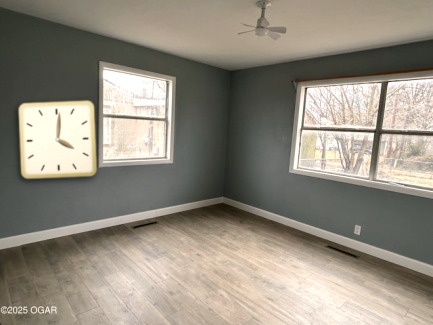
4:01
